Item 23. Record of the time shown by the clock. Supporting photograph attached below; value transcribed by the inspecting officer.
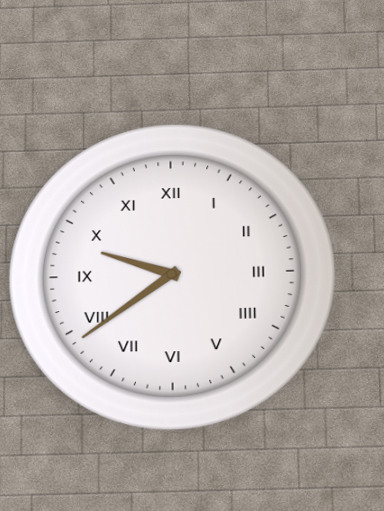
9:39
